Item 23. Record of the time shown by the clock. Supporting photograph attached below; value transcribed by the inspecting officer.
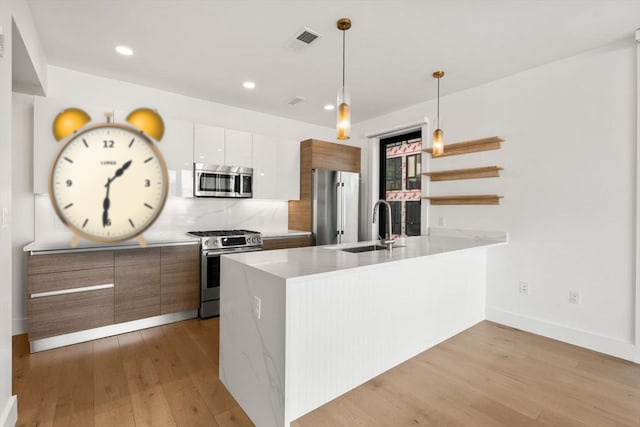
1:31
